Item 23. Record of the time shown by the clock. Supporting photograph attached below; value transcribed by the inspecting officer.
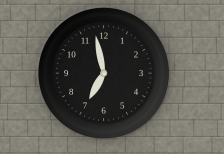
6:58
